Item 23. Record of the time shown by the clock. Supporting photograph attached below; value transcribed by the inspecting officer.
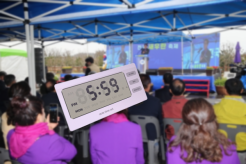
5:59
